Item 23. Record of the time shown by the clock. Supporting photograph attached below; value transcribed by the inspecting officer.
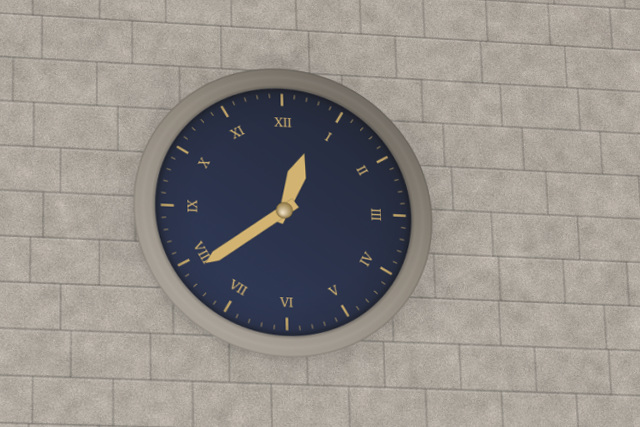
12:39
